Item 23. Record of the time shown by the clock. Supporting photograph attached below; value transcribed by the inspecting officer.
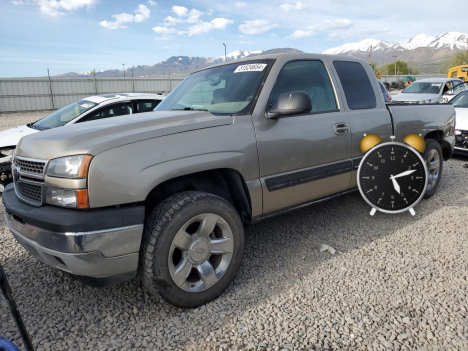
5:12
